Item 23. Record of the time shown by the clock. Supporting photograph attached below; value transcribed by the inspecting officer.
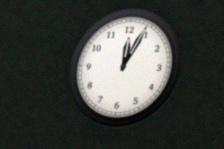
12:04
